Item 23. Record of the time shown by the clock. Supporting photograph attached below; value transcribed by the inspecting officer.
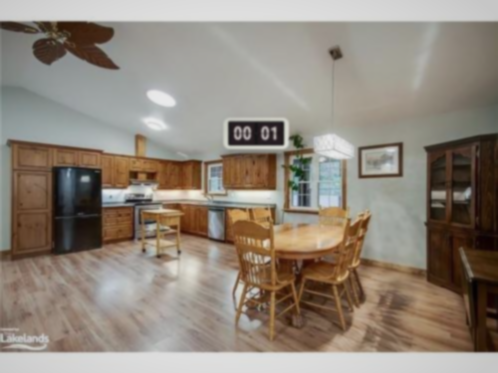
0:01
